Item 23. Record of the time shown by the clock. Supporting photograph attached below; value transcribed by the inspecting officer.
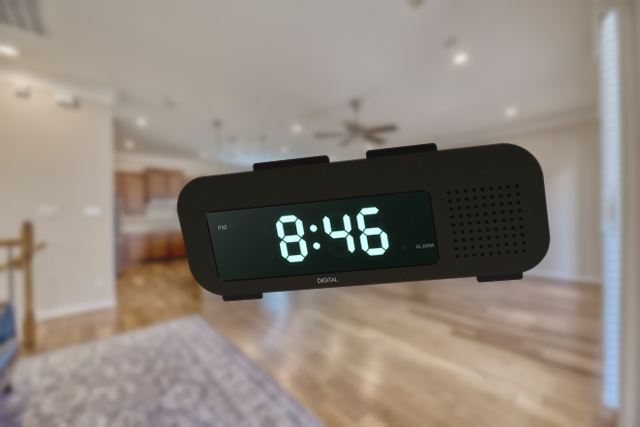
8:46
